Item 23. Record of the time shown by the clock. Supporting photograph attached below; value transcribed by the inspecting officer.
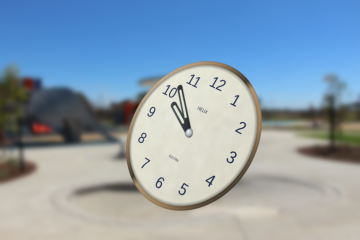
9:52
